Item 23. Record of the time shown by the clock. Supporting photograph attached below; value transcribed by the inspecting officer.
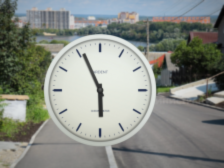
5:56
